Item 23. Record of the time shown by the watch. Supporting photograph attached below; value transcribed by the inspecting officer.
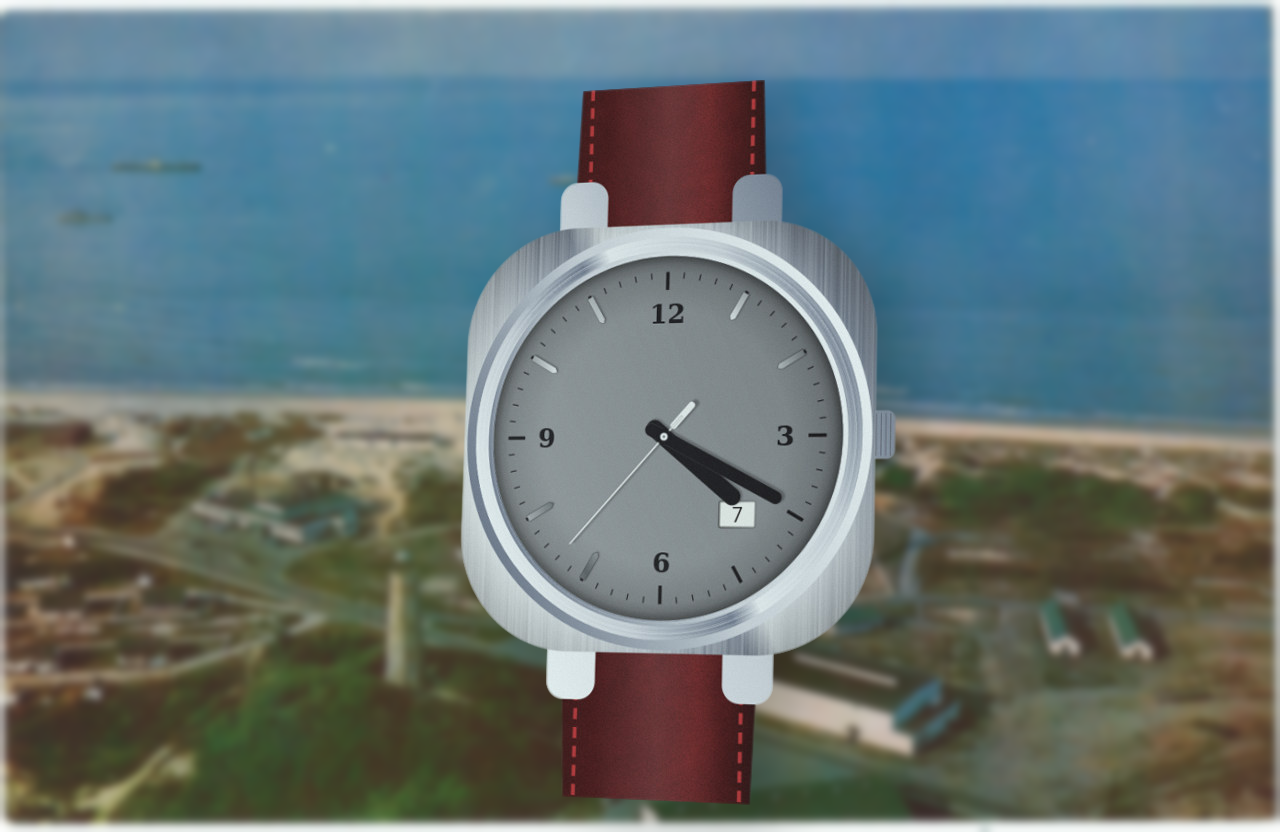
4:19:37
